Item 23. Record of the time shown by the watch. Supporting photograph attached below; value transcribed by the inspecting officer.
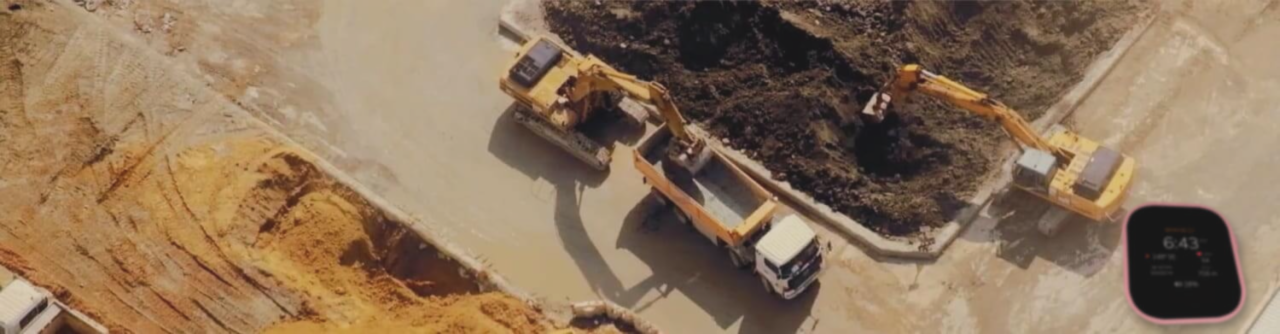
6:43
